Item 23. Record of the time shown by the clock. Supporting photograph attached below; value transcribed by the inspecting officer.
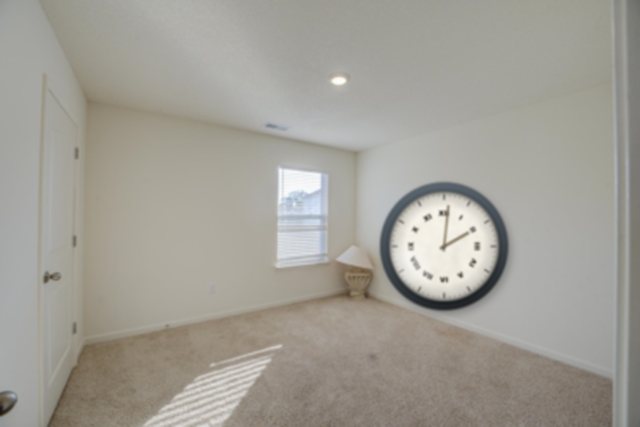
2:01
